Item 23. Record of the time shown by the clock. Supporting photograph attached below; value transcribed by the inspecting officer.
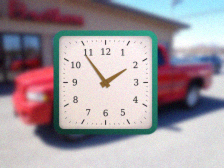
1:54
